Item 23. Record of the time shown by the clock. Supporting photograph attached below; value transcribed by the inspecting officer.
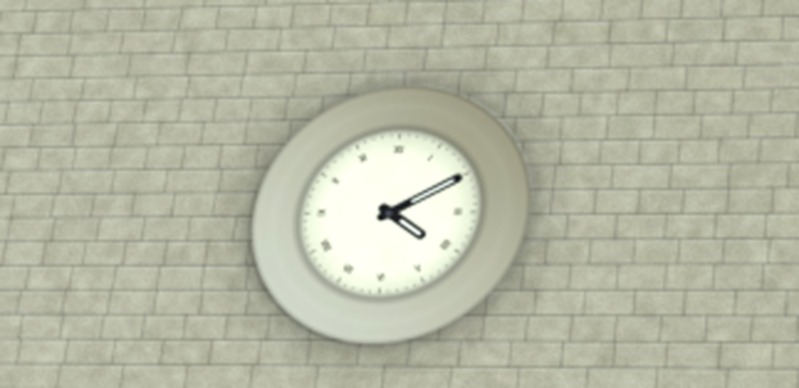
4:10
